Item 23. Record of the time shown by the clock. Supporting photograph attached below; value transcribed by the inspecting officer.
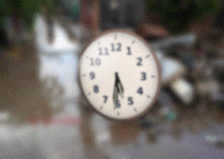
5:31
